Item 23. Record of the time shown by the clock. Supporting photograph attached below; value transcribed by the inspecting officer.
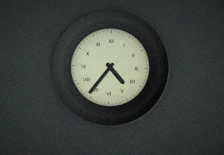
4:36
